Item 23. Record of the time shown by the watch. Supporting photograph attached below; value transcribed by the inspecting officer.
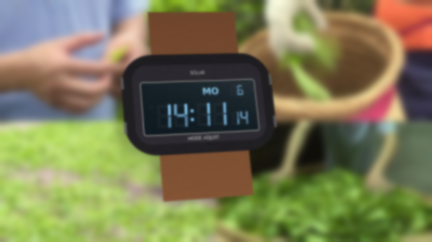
14:11:14
